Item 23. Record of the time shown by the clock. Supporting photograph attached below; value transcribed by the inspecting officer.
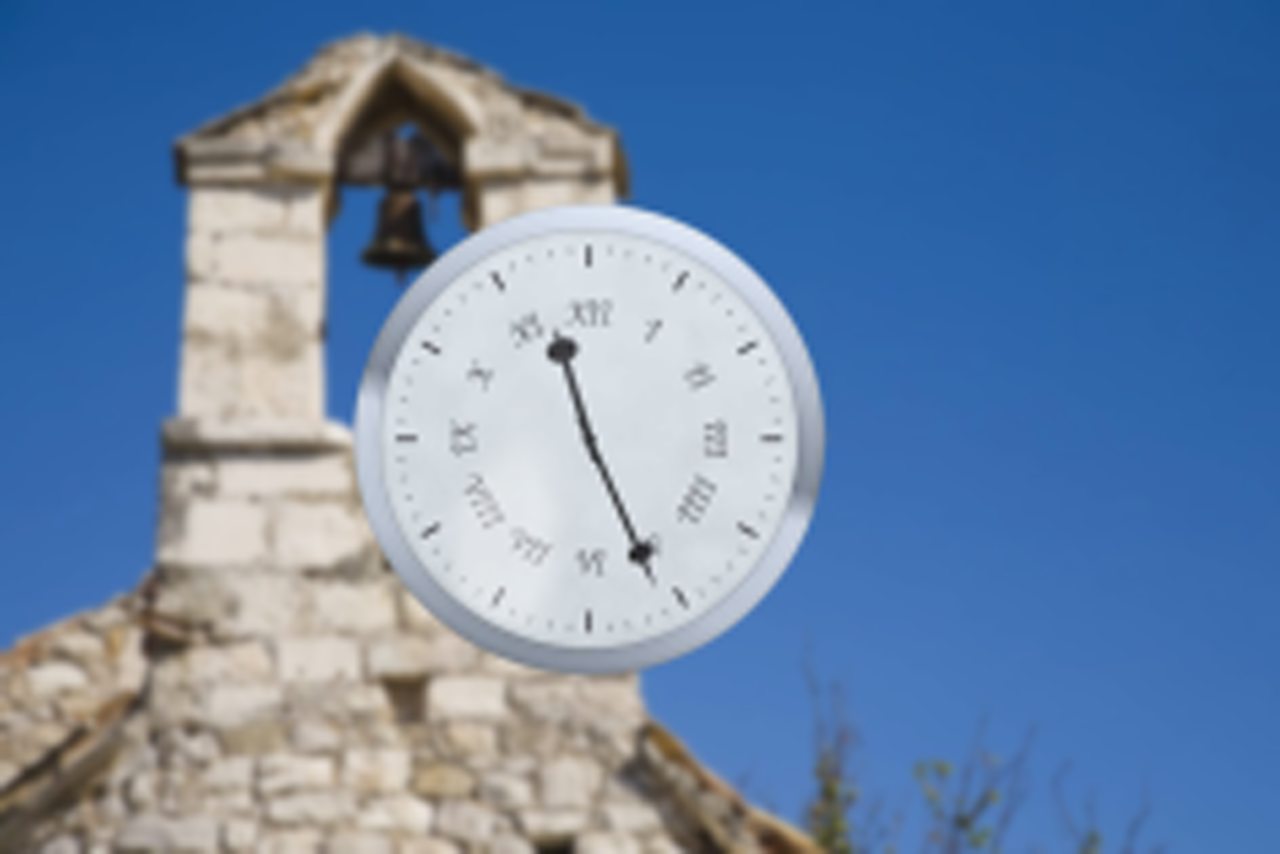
11:26
